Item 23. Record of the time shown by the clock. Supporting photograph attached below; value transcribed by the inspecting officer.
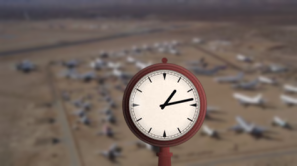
1:13
